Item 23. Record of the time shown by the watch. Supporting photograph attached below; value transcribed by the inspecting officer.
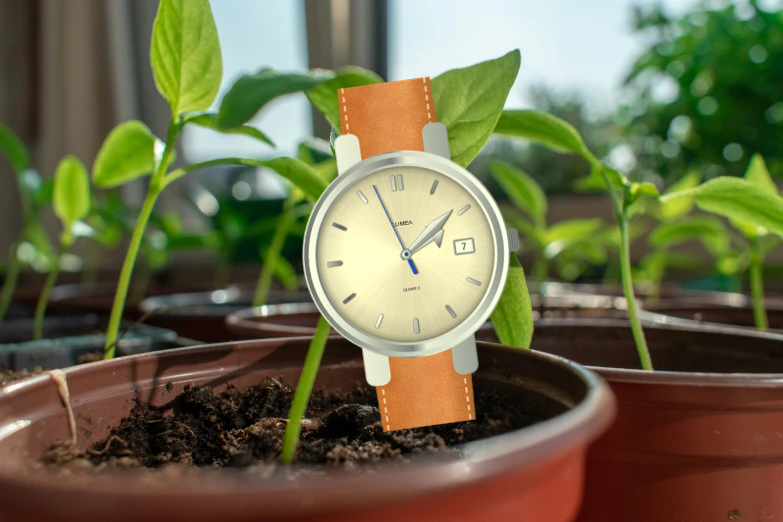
2:08:57
